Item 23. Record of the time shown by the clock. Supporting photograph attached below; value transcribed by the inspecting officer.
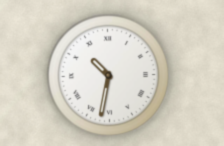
10:32
